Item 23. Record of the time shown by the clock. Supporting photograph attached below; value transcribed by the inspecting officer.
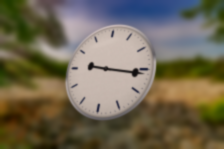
9:16
